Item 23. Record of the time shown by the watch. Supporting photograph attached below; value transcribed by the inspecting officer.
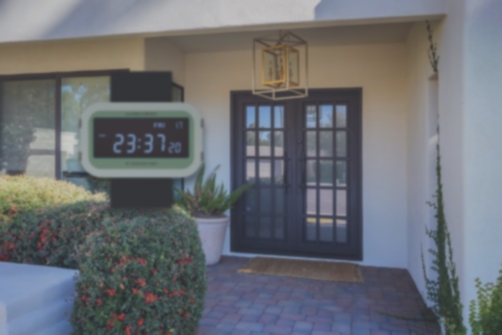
23:37
